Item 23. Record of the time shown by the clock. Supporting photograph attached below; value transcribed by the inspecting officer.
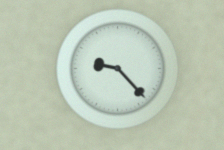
9:23
